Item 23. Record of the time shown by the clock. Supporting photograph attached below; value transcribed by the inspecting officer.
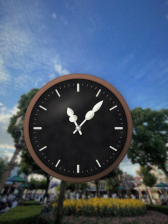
11:07
